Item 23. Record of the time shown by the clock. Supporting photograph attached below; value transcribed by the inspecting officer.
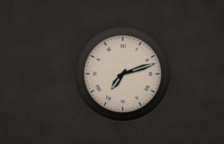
7:12
